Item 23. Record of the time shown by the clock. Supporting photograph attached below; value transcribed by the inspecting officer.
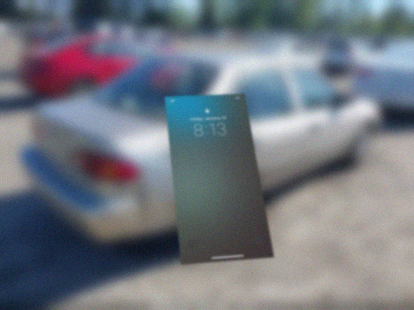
8:13
